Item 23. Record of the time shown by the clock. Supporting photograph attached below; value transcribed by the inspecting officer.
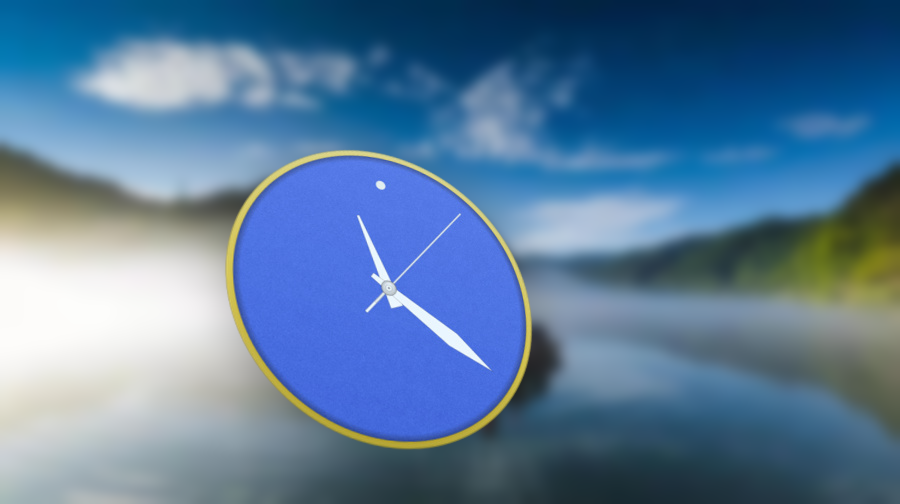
11:21:07
